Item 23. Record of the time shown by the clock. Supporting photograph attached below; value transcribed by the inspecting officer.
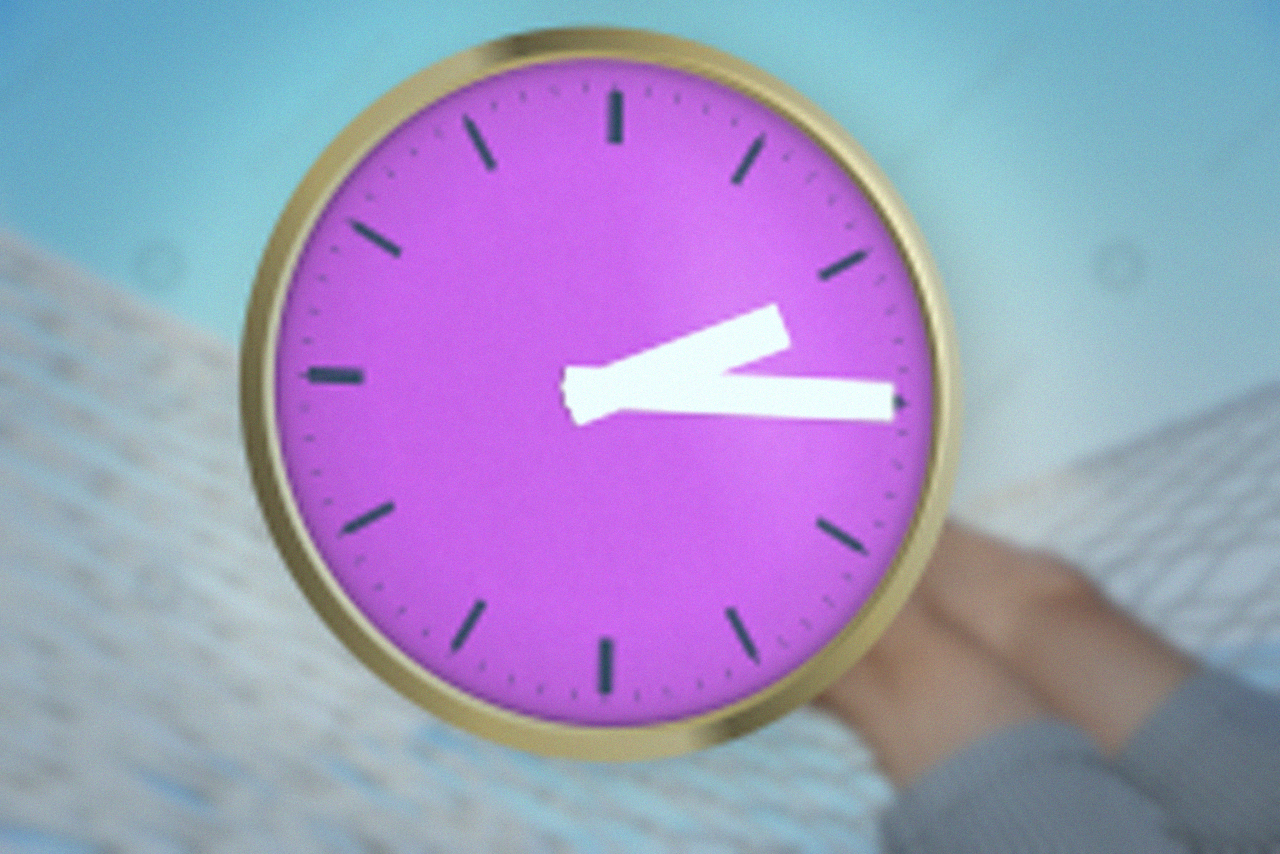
2:15
